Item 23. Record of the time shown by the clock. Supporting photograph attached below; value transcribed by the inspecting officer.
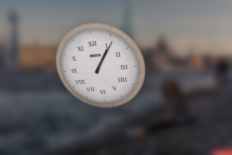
1:06
